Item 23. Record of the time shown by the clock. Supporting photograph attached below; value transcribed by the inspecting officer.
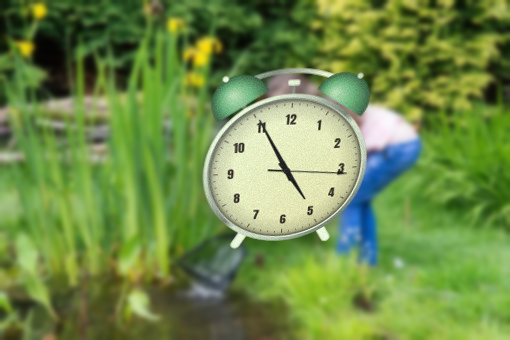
4:55:16
